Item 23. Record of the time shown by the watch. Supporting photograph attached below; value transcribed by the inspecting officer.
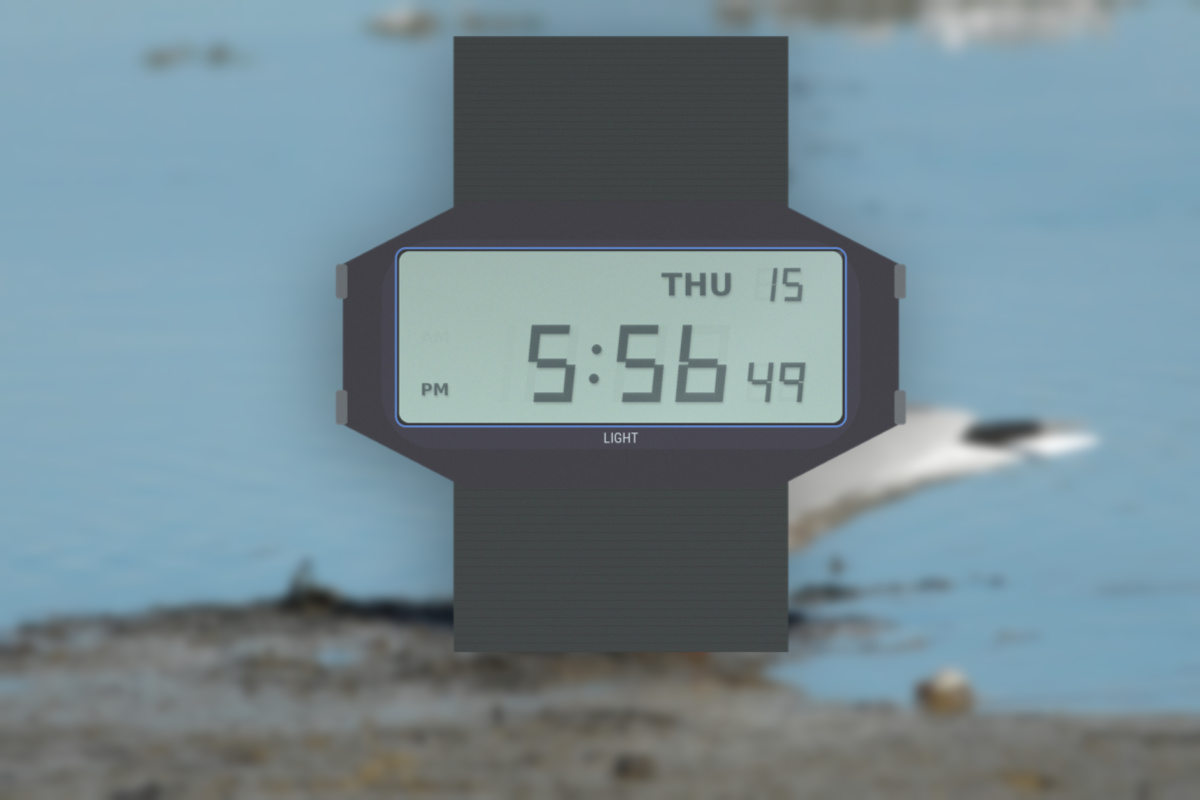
5:56:49
